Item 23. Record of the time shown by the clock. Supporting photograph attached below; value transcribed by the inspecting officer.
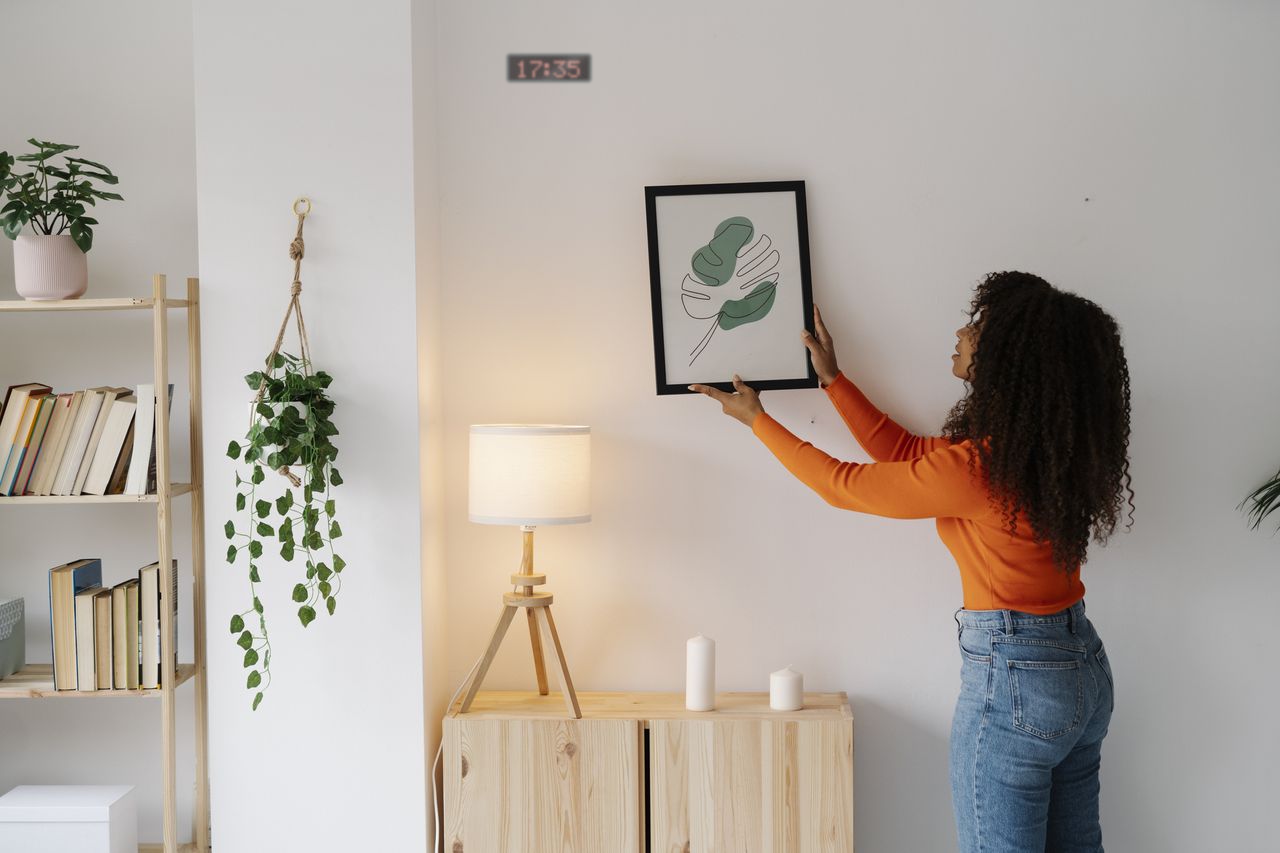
17:35
